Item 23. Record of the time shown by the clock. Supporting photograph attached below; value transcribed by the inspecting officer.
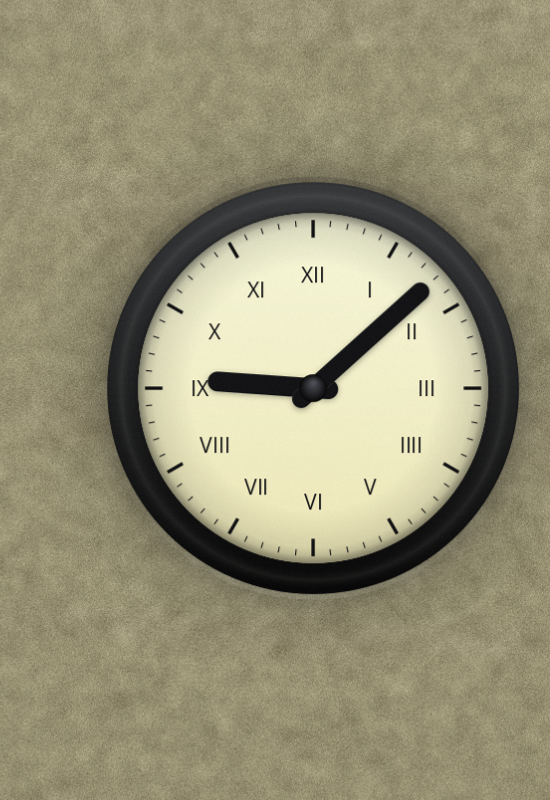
9:08
